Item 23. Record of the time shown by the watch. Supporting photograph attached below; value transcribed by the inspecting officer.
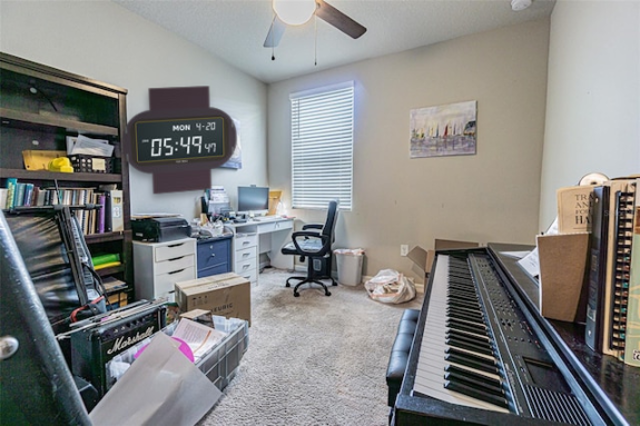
5:49:47
